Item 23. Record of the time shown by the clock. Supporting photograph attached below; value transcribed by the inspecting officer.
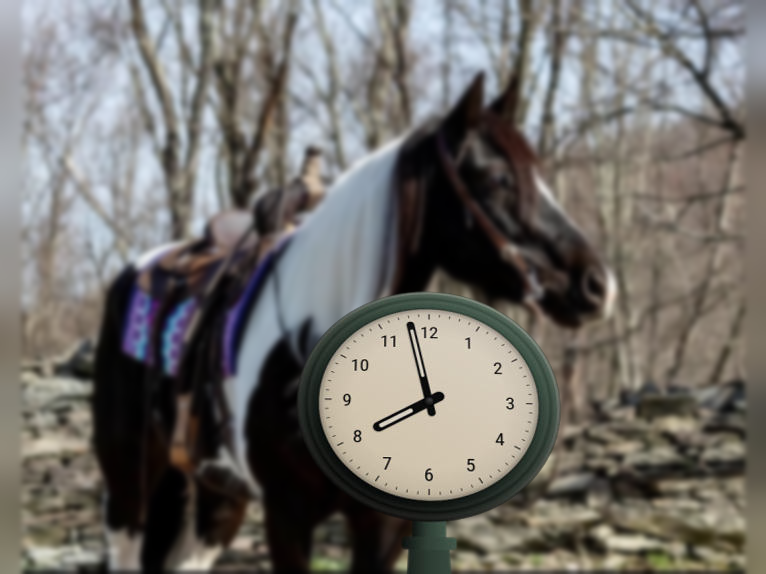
7:58
